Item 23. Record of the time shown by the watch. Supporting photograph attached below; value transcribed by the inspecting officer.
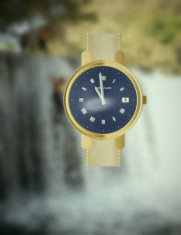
10:59
